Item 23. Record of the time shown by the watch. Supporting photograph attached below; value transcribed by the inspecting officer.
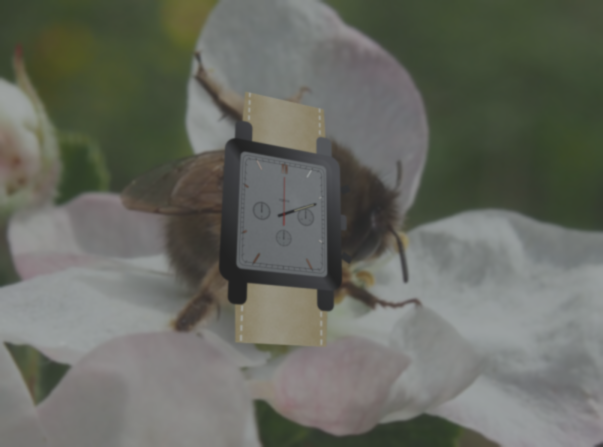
2:11
